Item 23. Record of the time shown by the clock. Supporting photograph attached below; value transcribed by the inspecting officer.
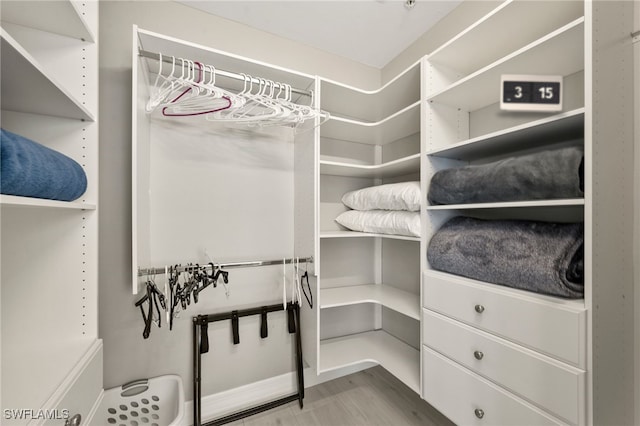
3:15
